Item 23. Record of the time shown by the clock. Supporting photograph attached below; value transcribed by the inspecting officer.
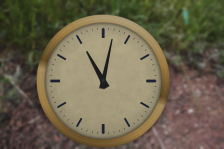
11:02
